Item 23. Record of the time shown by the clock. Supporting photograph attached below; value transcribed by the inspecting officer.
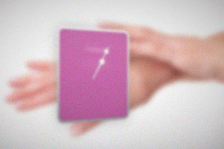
1:05
